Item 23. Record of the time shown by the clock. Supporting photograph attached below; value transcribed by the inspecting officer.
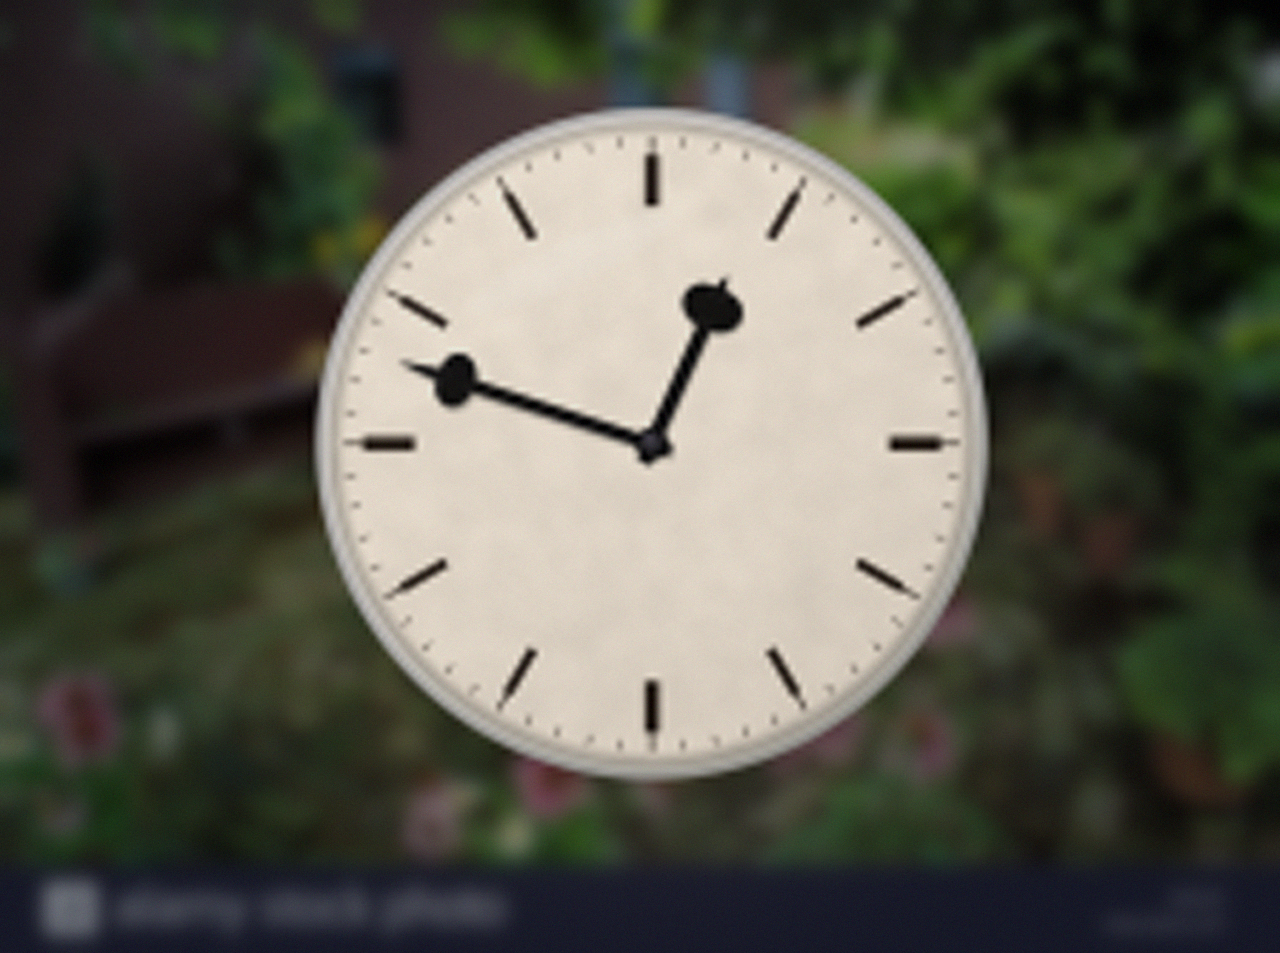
12:48
